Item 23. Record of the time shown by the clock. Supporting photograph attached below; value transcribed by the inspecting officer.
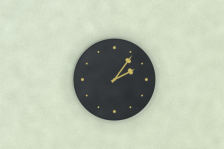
2:06
